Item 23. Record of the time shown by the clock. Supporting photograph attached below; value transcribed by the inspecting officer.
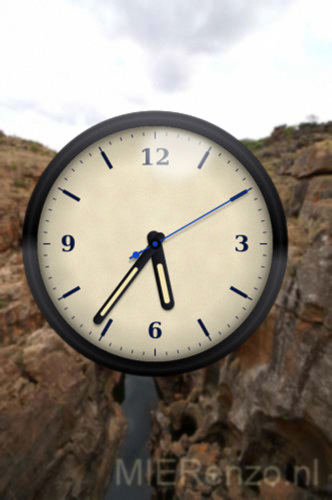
5:36:10
